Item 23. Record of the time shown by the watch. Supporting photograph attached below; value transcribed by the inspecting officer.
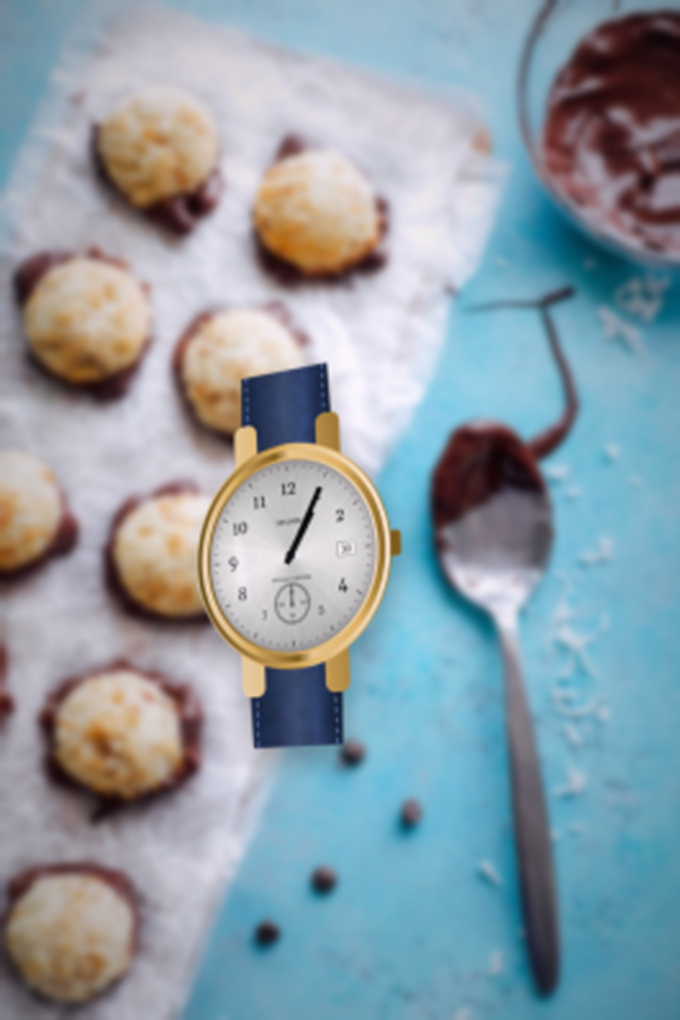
1:05
